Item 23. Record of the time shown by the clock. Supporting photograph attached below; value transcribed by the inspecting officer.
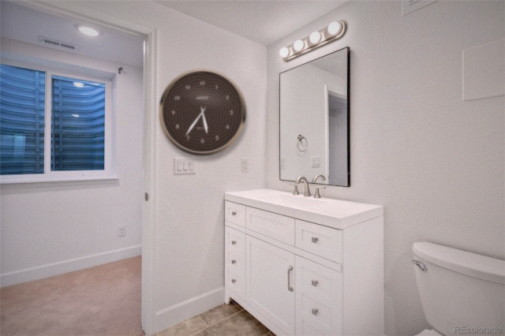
5:36
